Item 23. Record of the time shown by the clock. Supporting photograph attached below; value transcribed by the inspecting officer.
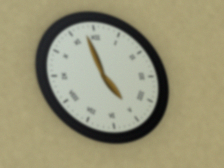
4:58
